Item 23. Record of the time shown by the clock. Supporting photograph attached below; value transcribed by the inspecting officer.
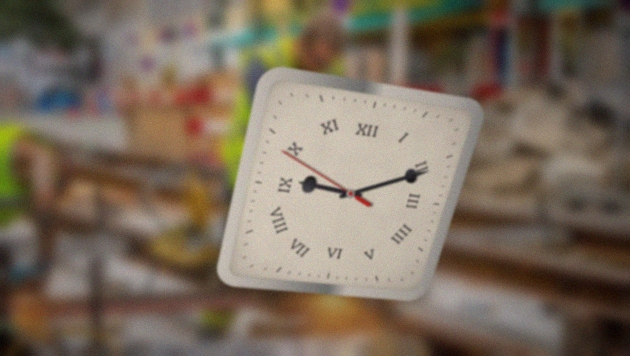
9:10:49
